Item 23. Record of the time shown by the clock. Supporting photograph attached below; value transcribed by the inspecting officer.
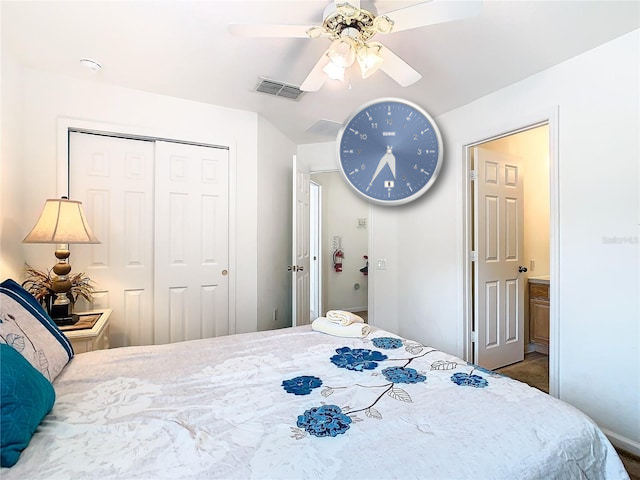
5:35
